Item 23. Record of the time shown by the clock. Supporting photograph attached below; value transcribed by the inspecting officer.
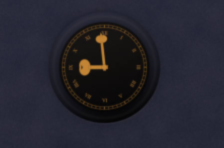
8:59
